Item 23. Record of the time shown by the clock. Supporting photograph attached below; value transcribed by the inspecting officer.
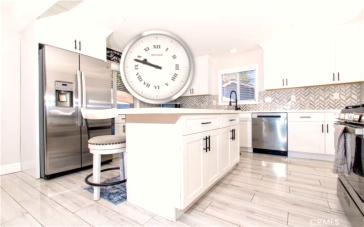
9:48
